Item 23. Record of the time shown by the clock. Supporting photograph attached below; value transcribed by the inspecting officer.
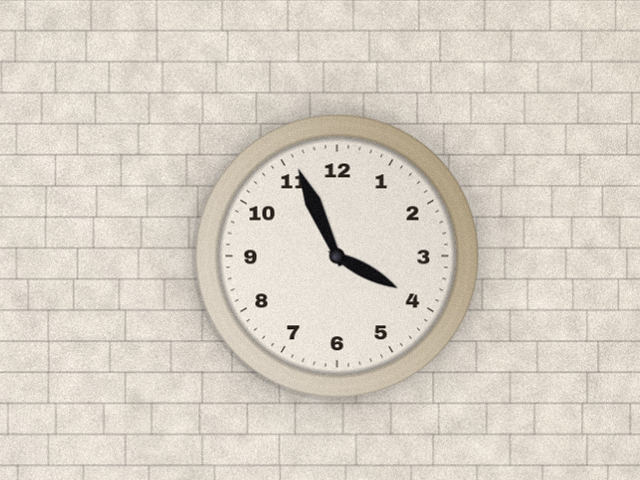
3:56
